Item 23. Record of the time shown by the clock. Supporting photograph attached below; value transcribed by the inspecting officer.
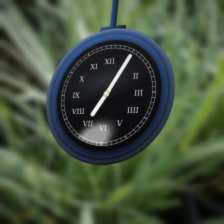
7:05
